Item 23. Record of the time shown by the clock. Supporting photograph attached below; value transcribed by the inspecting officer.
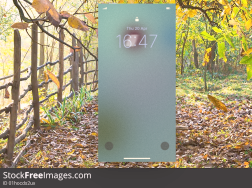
16:47
